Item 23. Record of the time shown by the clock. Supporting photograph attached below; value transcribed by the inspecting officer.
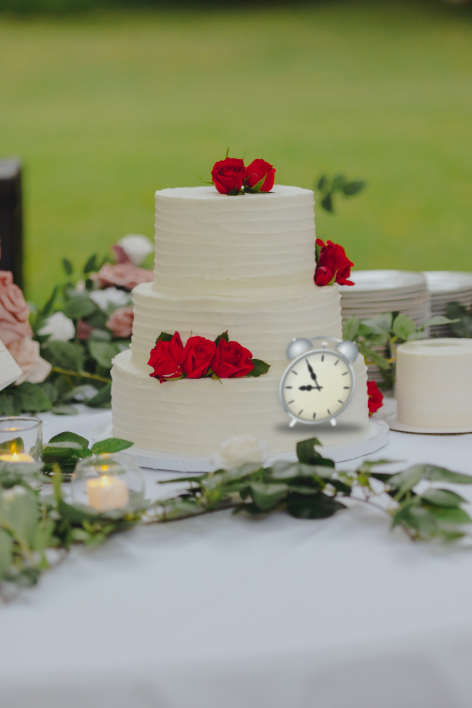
8:55
